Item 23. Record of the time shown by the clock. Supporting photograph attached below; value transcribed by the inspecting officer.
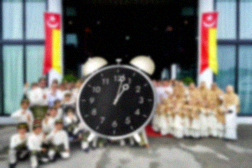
1:02
